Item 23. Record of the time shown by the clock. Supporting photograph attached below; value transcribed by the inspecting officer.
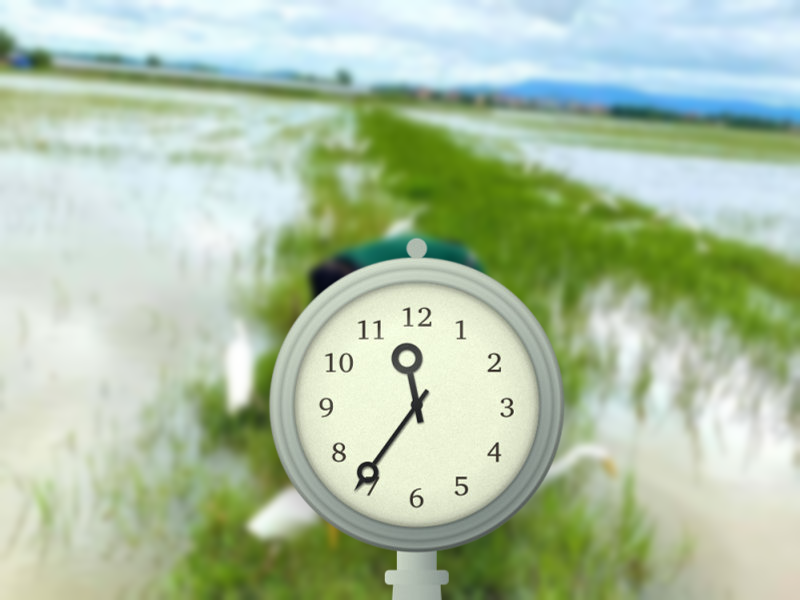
11:36
